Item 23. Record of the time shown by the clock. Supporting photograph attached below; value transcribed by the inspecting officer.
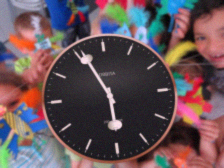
5:56
